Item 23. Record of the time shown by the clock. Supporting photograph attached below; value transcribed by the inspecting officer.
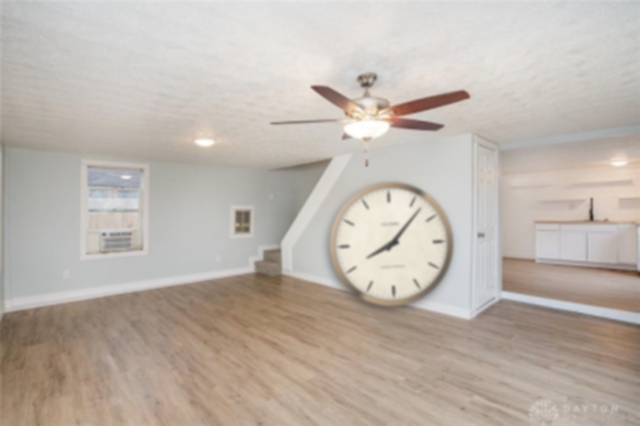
8:07
